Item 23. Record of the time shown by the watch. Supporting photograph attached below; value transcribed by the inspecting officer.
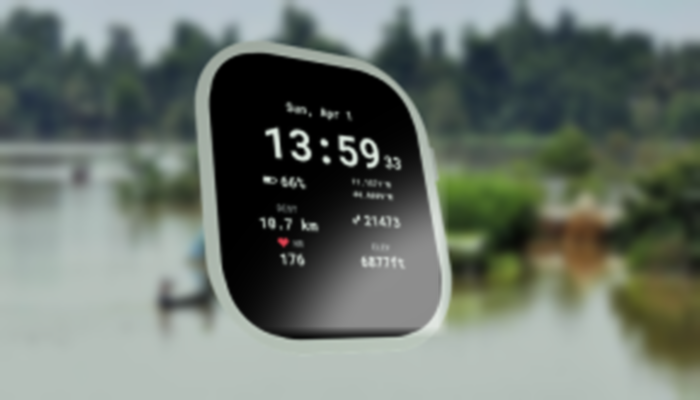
13:59
